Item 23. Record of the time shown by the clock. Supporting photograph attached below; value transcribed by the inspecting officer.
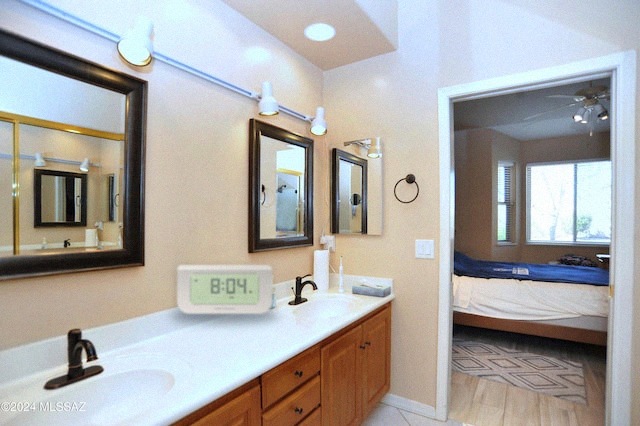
8:04
